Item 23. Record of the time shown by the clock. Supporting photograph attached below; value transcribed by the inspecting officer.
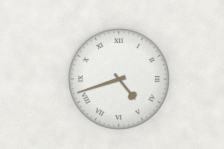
4:42
